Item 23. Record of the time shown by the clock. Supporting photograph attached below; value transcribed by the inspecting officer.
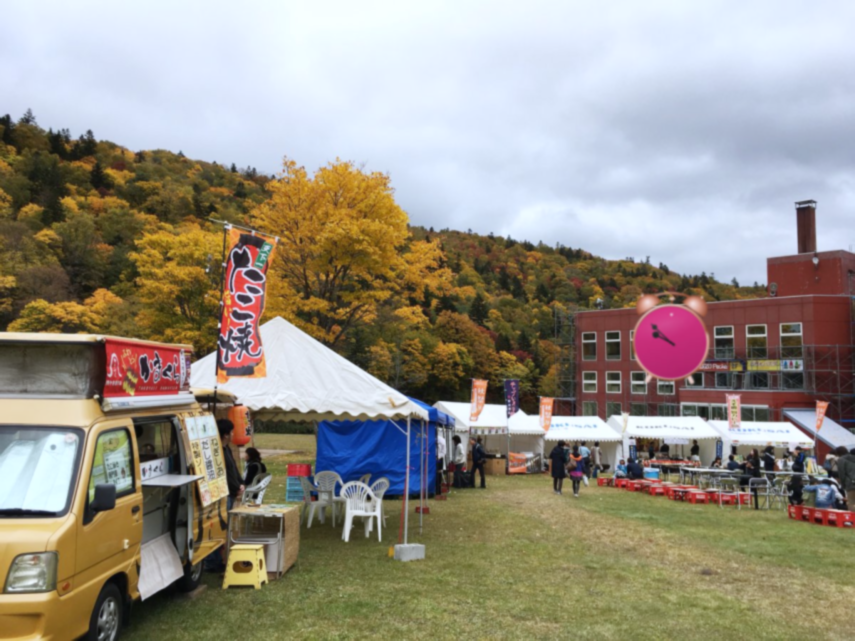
9:52
